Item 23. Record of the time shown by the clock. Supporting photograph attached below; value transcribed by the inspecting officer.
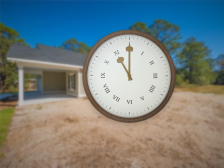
11:00
